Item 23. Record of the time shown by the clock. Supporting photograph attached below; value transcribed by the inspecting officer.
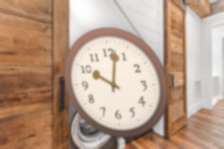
10:02
